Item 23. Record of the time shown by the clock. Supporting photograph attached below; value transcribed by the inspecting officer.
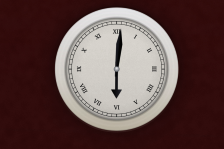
6:01
